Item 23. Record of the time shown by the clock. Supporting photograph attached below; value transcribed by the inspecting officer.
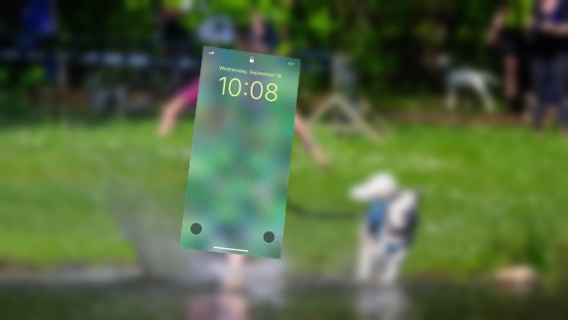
10:08
